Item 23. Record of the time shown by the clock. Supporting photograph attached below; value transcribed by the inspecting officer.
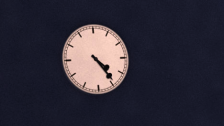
4:24
